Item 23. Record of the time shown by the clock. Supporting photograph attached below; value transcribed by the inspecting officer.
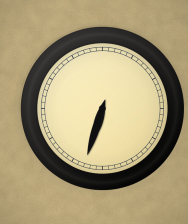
6:33
